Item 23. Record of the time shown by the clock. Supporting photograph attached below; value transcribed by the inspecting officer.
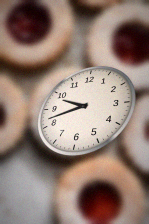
9:42
